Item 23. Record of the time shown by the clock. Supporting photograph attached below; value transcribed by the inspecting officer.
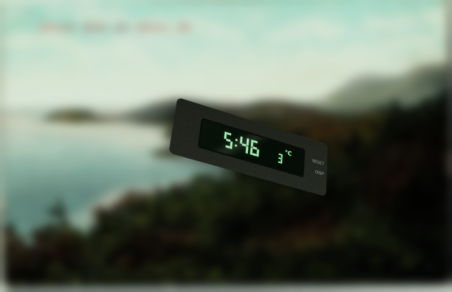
5:46
